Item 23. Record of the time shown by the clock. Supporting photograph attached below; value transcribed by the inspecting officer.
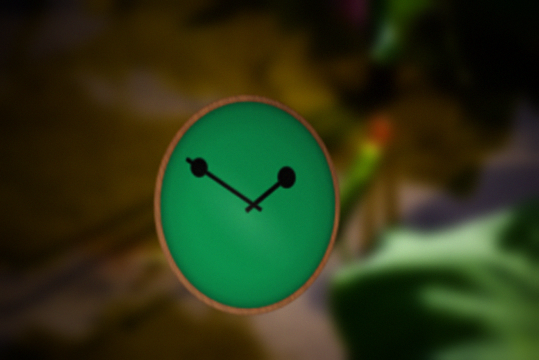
1:50
